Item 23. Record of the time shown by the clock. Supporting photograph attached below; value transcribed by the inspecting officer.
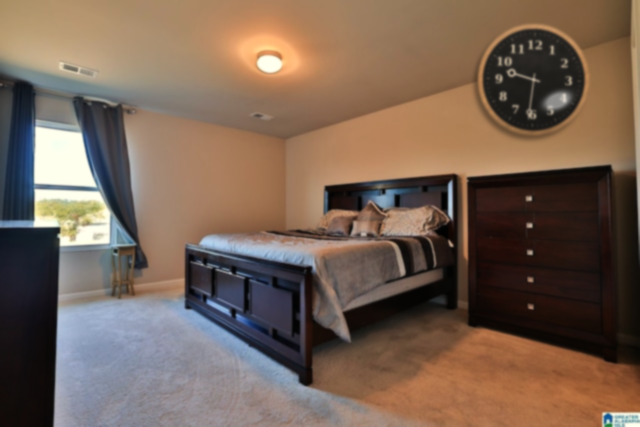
9:31
